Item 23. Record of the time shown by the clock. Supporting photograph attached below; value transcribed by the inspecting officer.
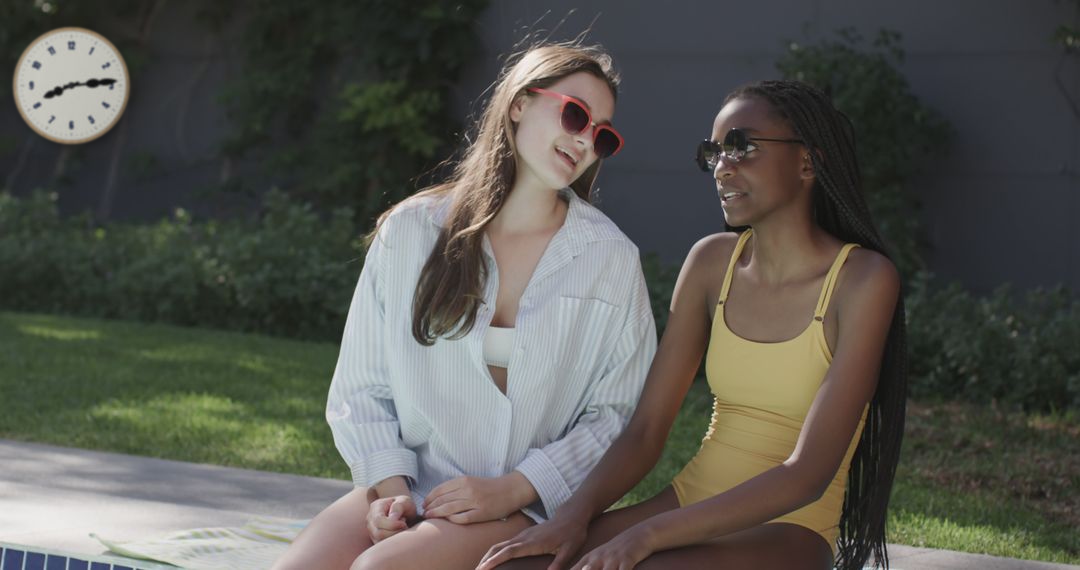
8:14
